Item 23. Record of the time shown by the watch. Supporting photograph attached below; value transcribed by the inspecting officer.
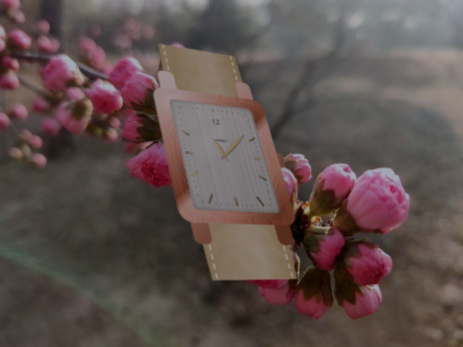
11:08
